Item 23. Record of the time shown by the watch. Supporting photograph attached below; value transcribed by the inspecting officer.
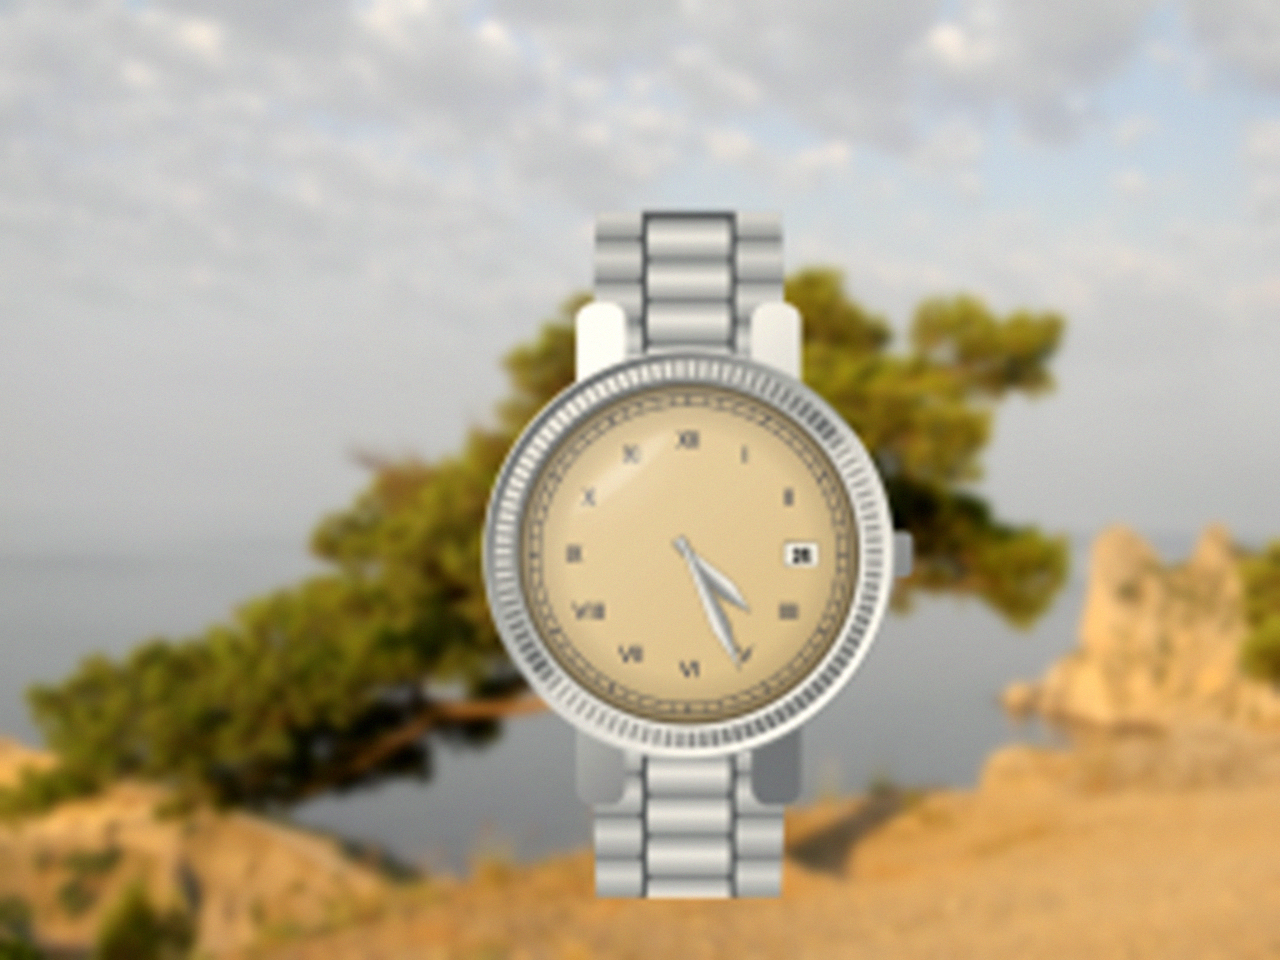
4:26
